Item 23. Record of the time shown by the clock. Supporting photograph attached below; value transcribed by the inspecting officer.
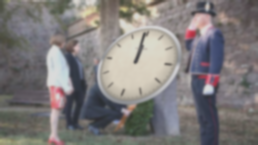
11:59
